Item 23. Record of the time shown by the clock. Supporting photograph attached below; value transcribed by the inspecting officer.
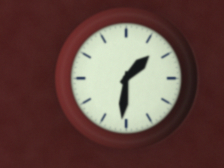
1:31
